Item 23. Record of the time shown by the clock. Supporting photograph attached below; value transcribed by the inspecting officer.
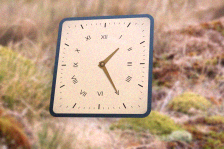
1:25
